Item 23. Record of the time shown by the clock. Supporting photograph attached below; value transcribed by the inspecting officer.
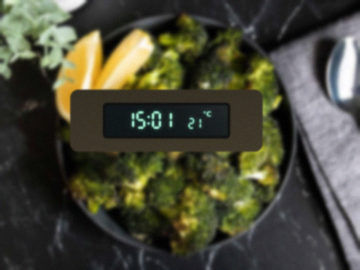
15:01
